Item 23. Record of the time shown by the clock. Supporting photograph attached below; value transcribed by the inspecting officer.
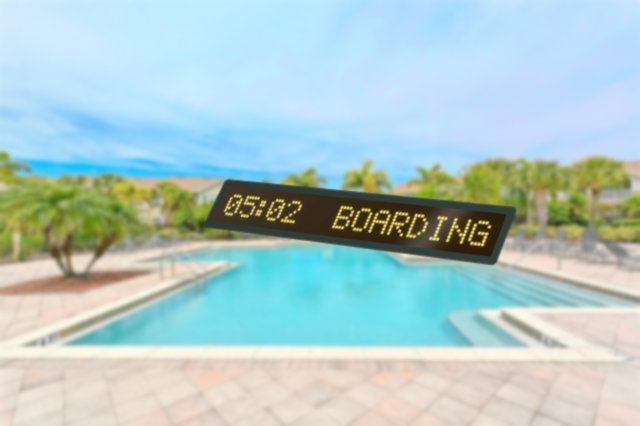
5:02
